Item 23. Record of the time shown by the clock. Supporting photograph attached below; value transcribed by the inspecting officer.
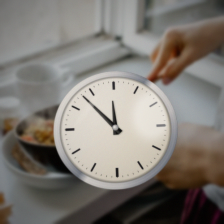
11:53
